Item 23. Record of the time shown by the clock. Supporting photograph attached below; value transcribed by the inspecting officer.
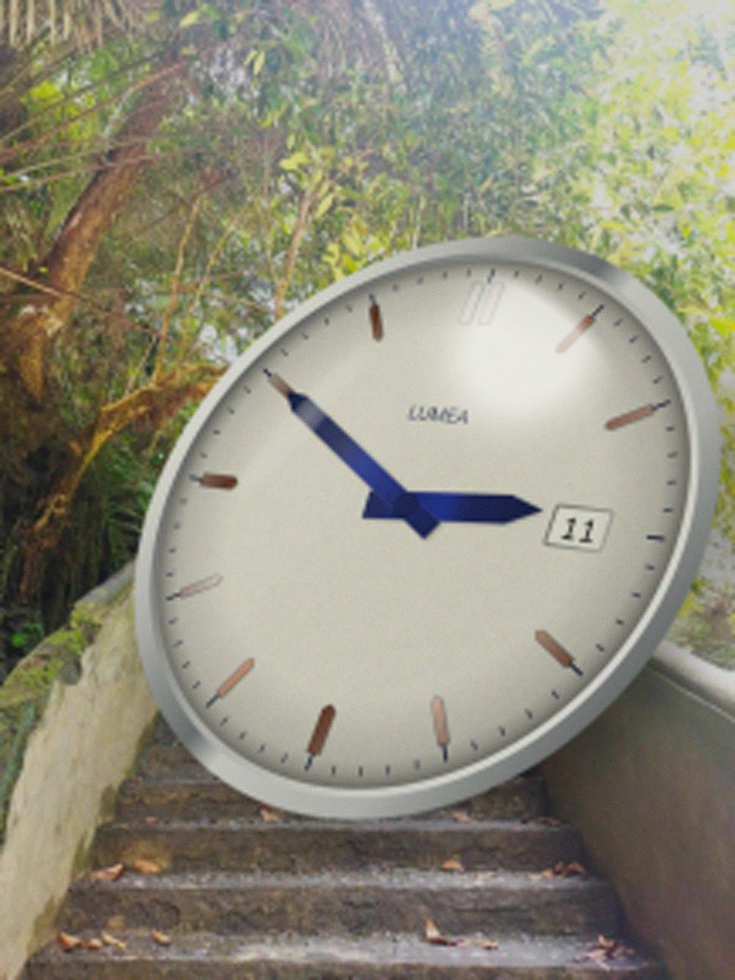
2:50
